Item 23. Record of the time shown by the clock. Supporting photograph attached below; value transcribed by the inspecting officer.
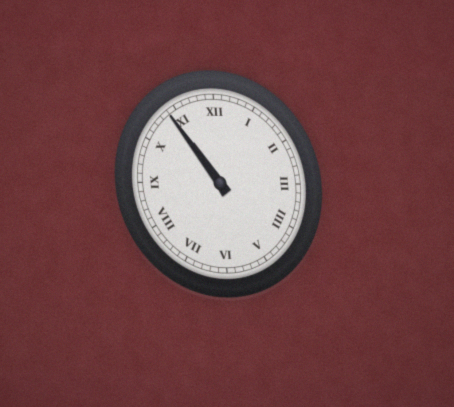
10:54
